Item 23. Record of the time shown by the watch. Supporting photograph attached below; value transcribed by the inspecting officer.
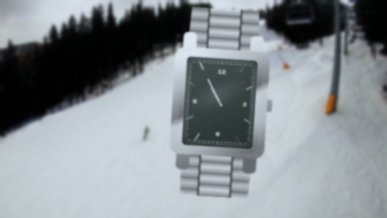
10:55
